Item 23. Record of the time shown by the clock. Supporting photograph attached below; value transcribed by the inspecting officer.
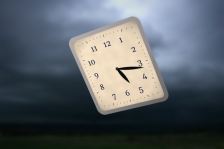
5:17
